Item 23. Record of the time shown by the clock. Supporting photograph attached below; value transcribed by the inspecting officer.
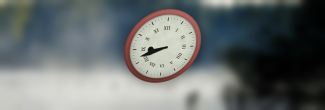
8:42
